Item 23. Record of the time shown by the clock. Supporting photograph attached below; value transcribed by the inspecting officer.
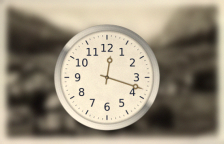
12:18
